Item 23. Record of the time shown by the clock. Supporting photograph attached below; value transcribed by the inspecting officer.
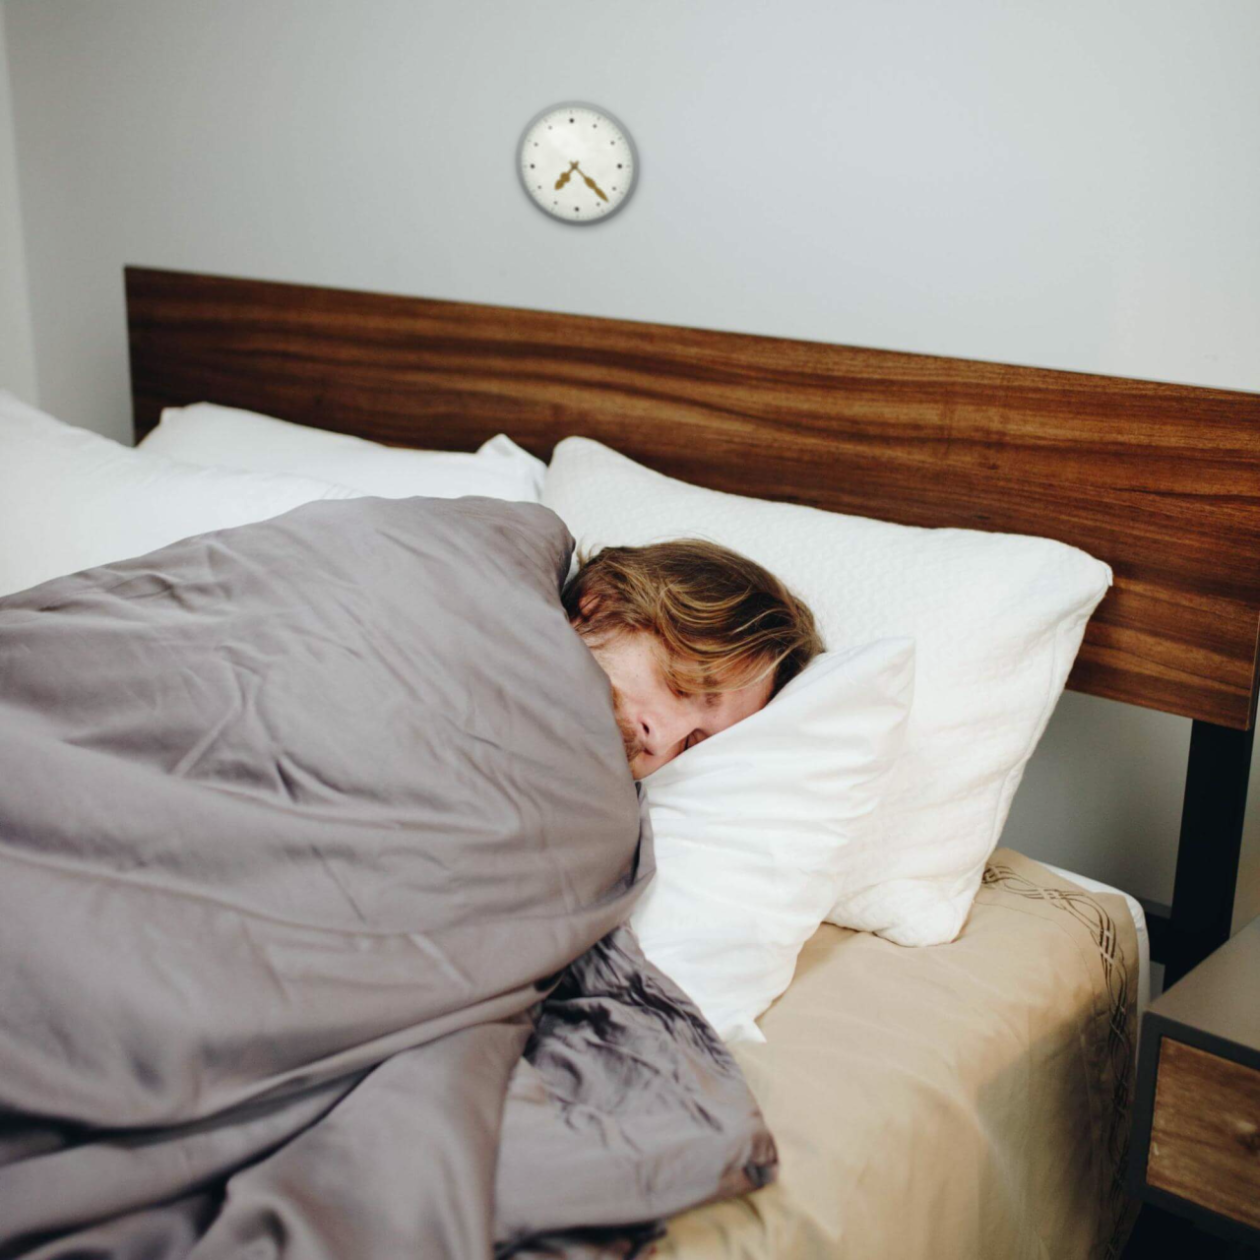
7:23
